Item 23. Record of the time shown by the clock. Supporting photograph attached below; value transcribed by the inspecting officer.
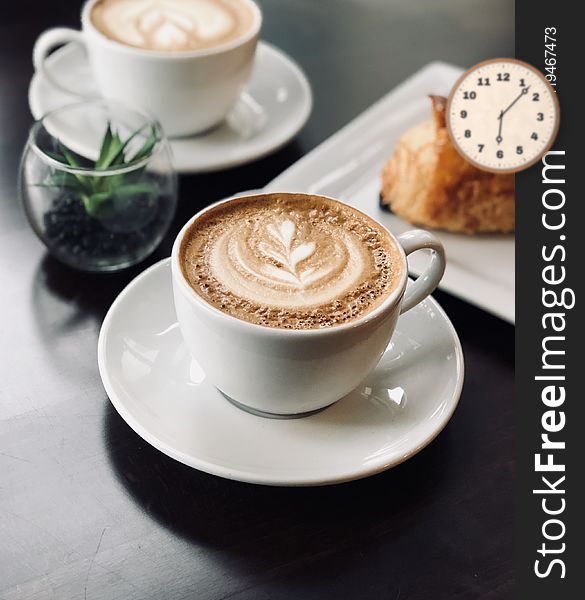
6:07
